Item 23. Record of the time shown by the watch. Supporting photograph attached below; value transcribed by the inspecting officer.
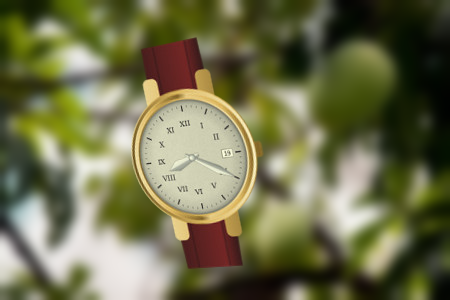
8:20
